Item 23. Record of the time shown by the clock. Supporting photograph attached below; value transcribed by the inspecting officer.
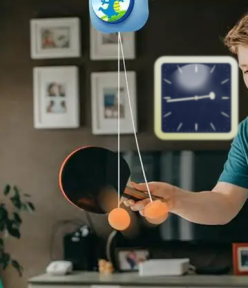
2:44
